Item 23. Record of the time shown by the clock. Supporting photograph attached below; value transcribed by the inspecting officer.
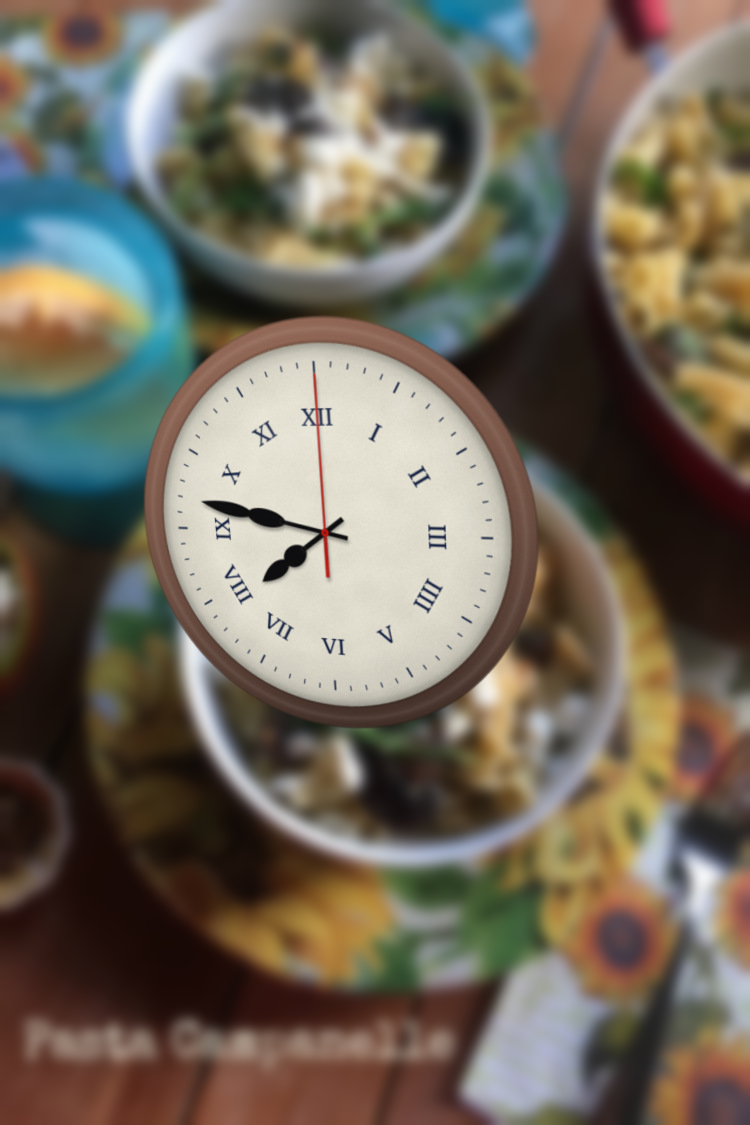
7:47:00
